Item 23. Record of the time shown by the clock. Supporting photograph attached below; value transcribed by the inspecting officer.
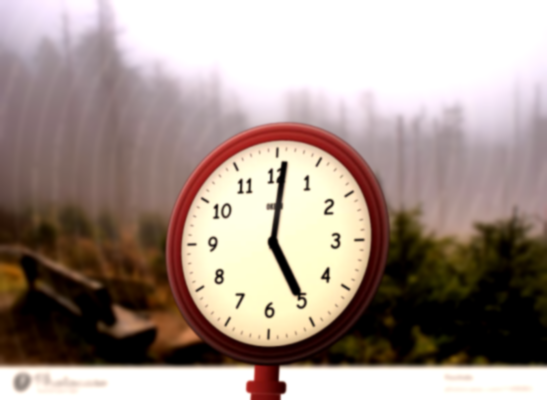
5:01
